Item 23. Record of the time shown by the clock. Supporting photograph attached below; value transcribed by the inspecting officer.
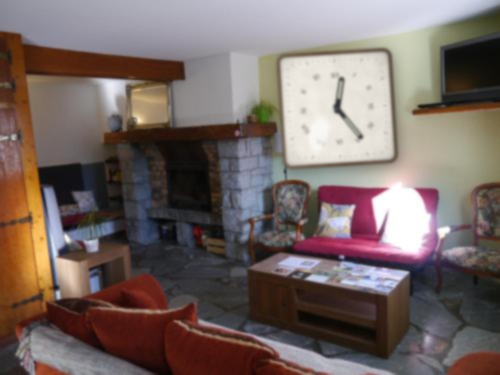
12:24
